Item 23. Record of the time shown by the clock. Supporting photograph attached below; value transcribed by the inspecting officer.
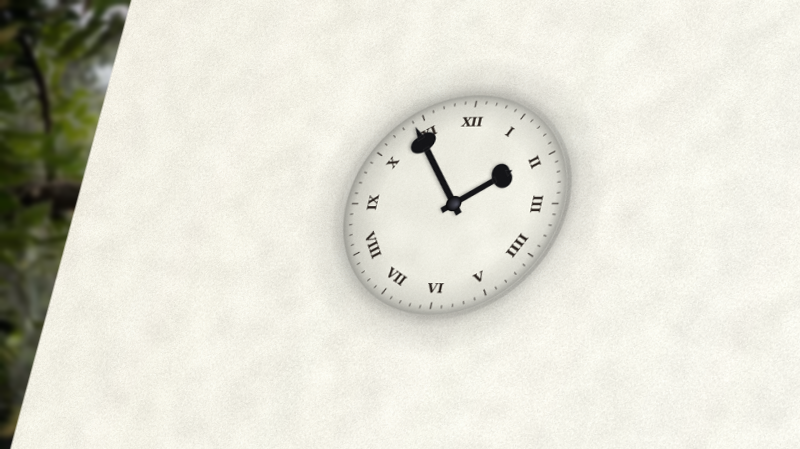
1:54
